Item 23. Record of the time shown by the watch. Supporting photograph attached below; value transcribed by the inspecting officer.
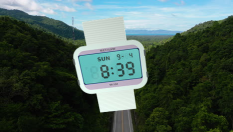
8:39
